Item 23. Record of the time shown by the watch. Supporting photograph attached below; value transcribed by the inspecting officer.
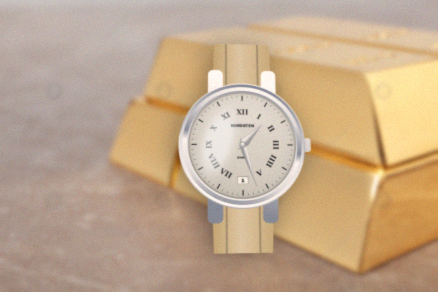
1:27
